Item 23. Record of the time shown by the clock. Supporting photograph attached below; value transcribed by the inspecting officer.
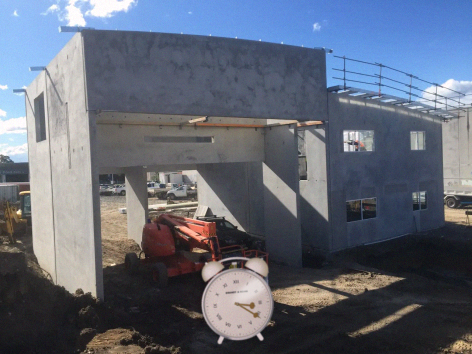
3:21
